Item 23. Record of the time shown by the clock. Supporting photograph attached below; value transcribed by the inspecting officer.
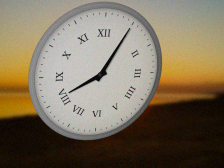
8:05
